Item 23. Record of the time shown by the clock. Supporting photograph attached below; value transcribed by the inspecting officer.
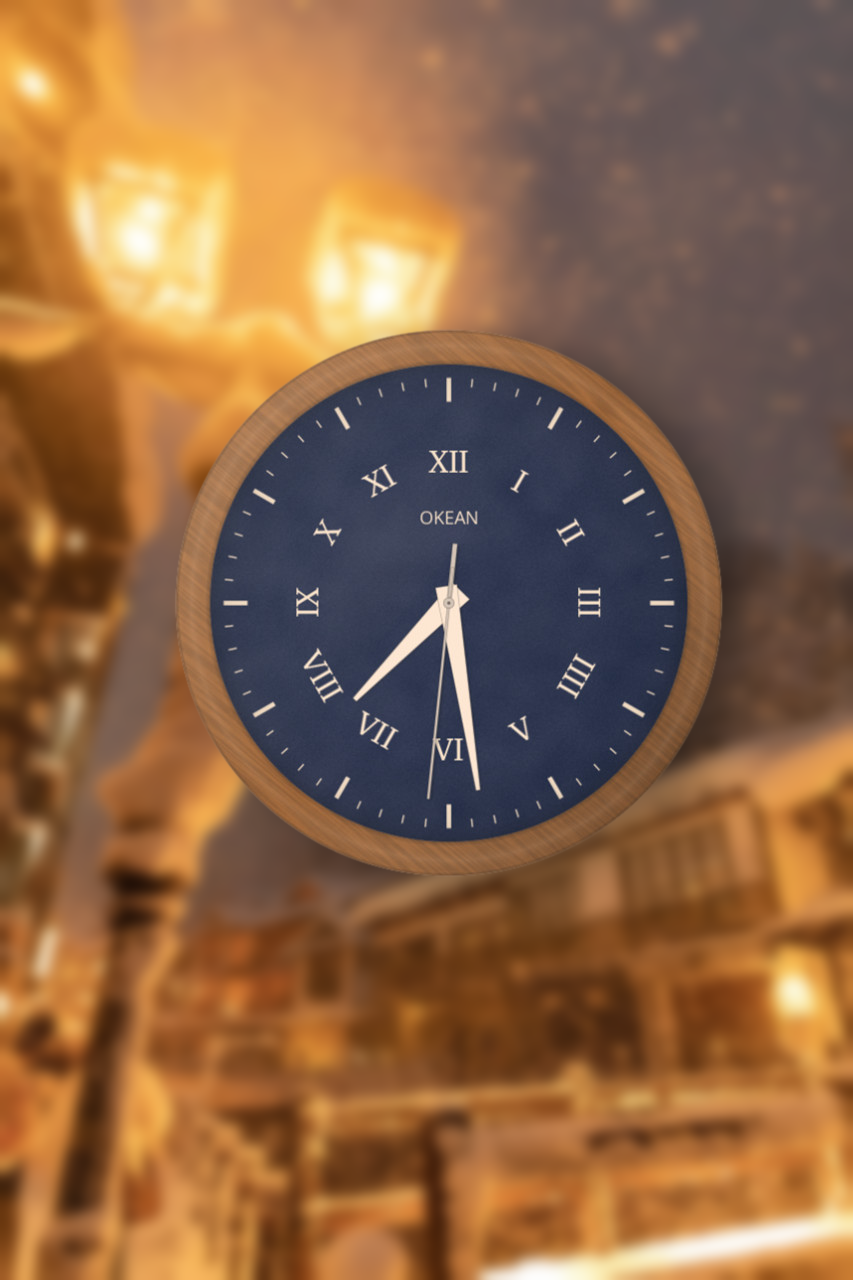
7:28:31
